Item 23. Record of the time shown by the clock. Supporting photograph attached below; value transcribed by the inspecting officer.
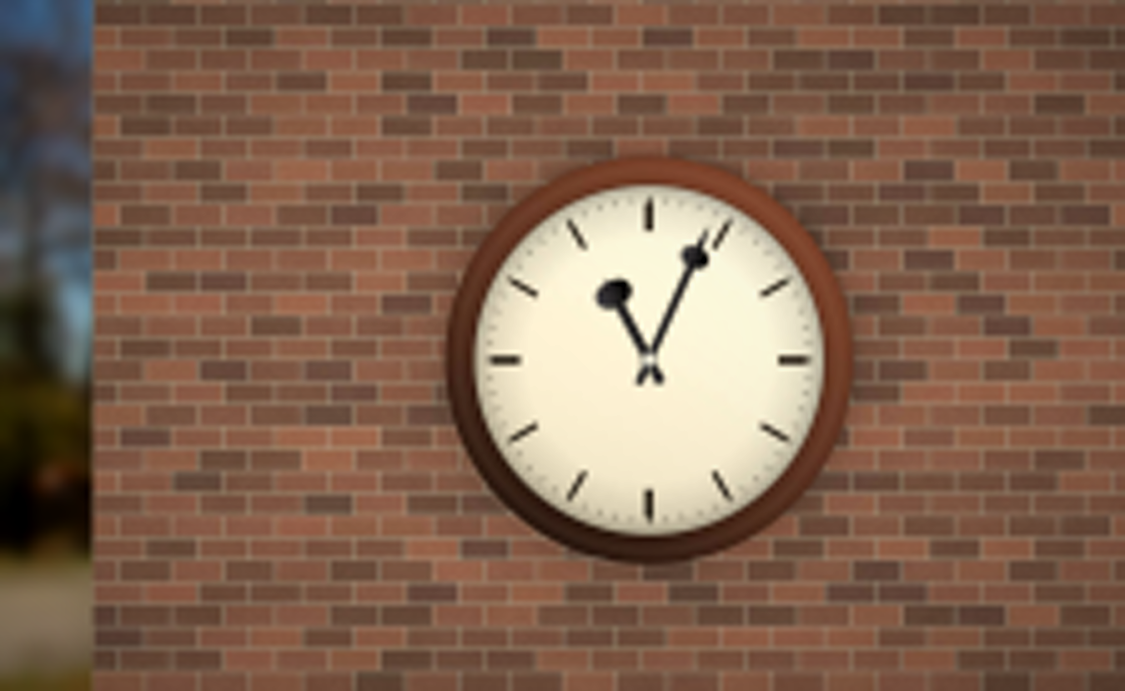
11:04
